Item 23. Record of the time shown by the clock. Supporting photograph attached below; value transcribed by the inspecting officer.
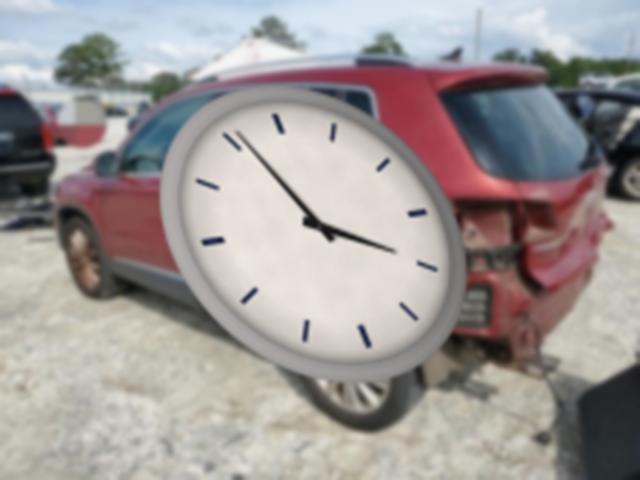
3:56
